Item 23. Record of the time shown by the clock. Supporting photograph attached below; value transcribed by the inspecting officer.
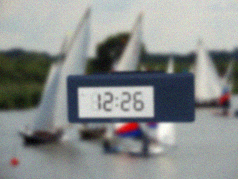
12:26
